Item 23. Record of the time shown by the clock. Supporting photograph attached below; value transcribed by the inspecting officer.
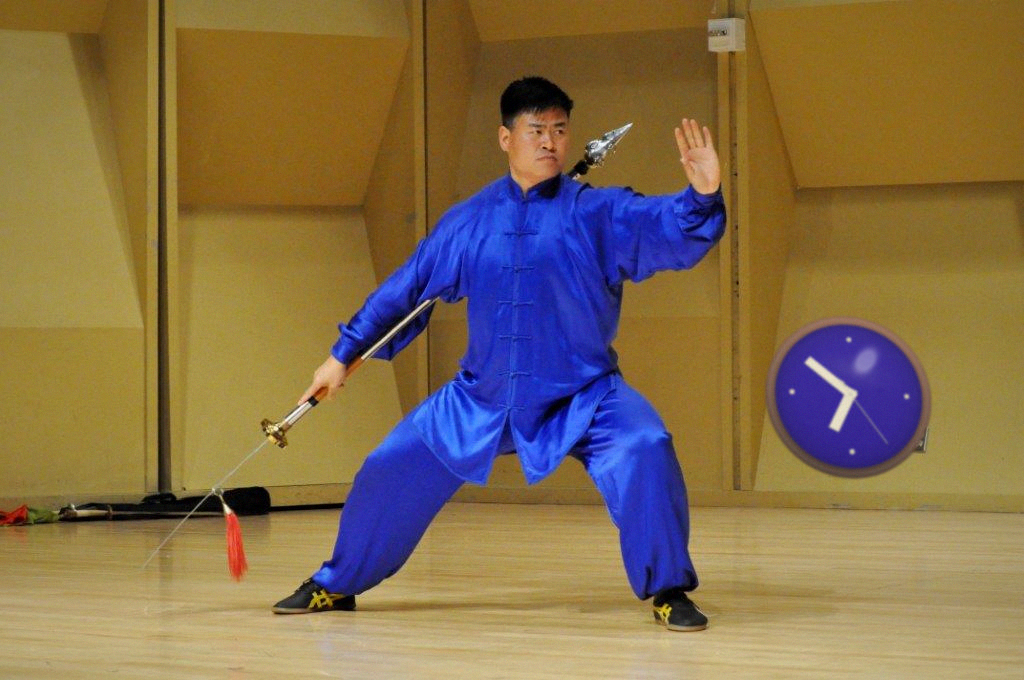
6:51:24
